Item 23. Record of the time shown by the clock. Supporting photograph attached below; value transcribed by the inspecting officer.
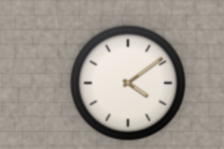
4:09
